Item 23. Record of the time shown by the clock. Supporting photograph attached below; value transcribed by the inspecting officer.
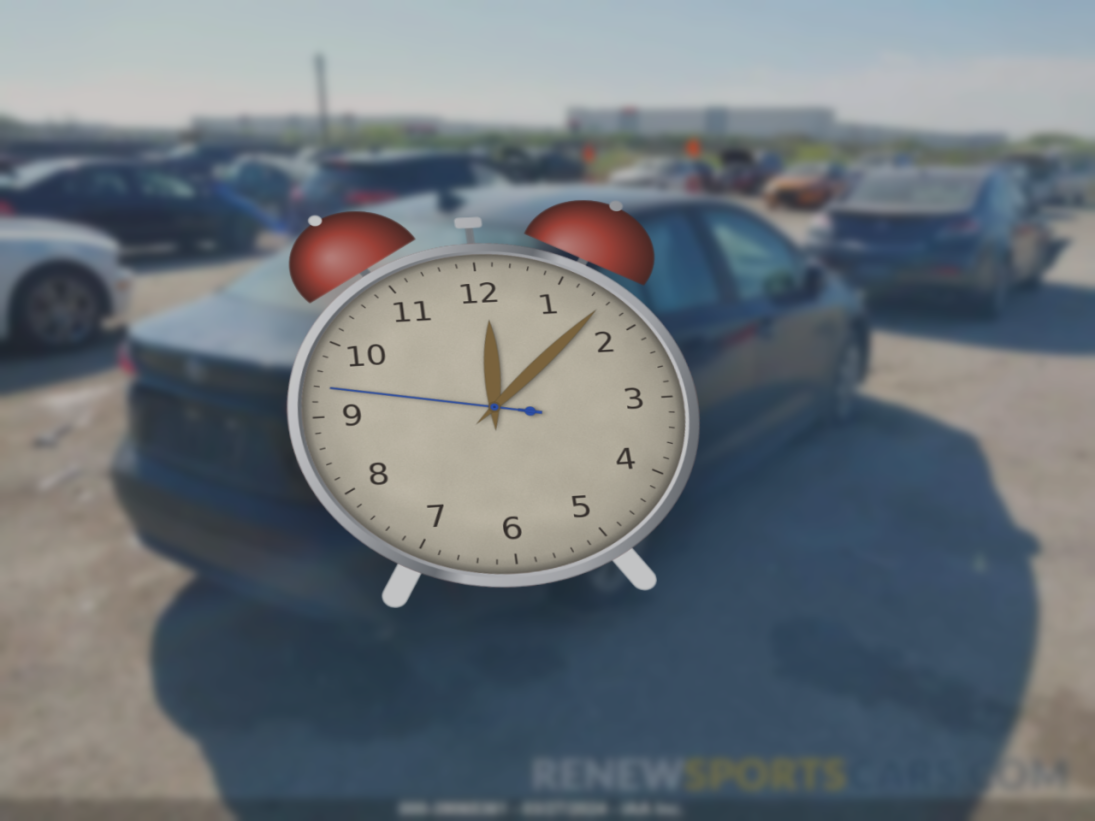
12:07:47
